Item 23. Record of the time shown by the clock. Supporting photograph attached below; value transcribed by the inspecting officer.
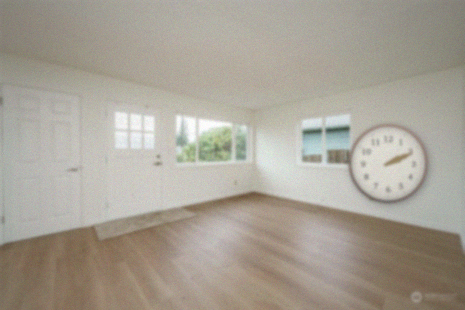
2:11
